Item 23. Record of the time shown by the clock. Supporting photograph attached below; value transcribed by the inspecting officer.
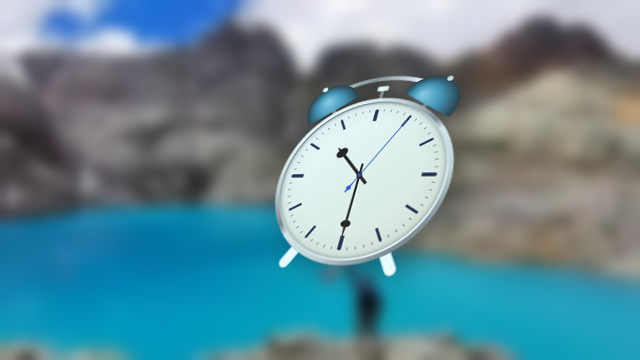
10:30:05
